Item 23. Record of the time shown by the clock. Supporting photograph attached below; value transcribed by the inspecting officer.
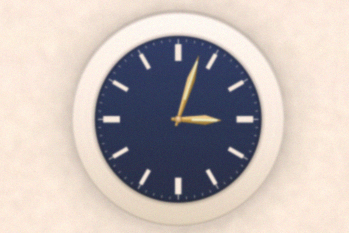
3:03
